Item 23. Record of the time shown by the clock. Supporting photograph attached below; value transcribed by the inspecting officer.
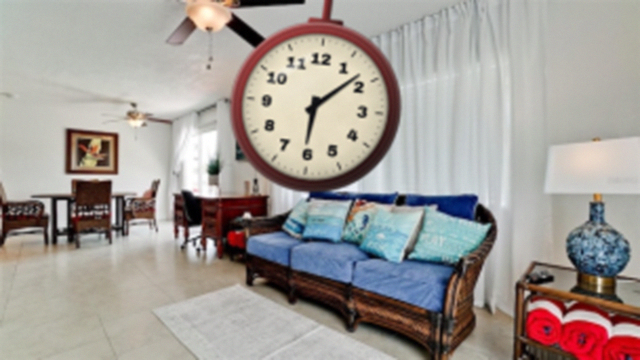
6:08
